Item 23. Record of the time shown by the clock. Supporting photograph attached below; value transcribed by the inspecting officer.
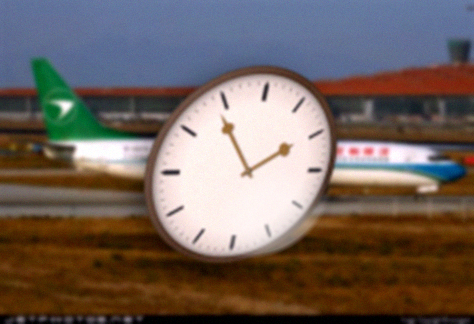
1:54
